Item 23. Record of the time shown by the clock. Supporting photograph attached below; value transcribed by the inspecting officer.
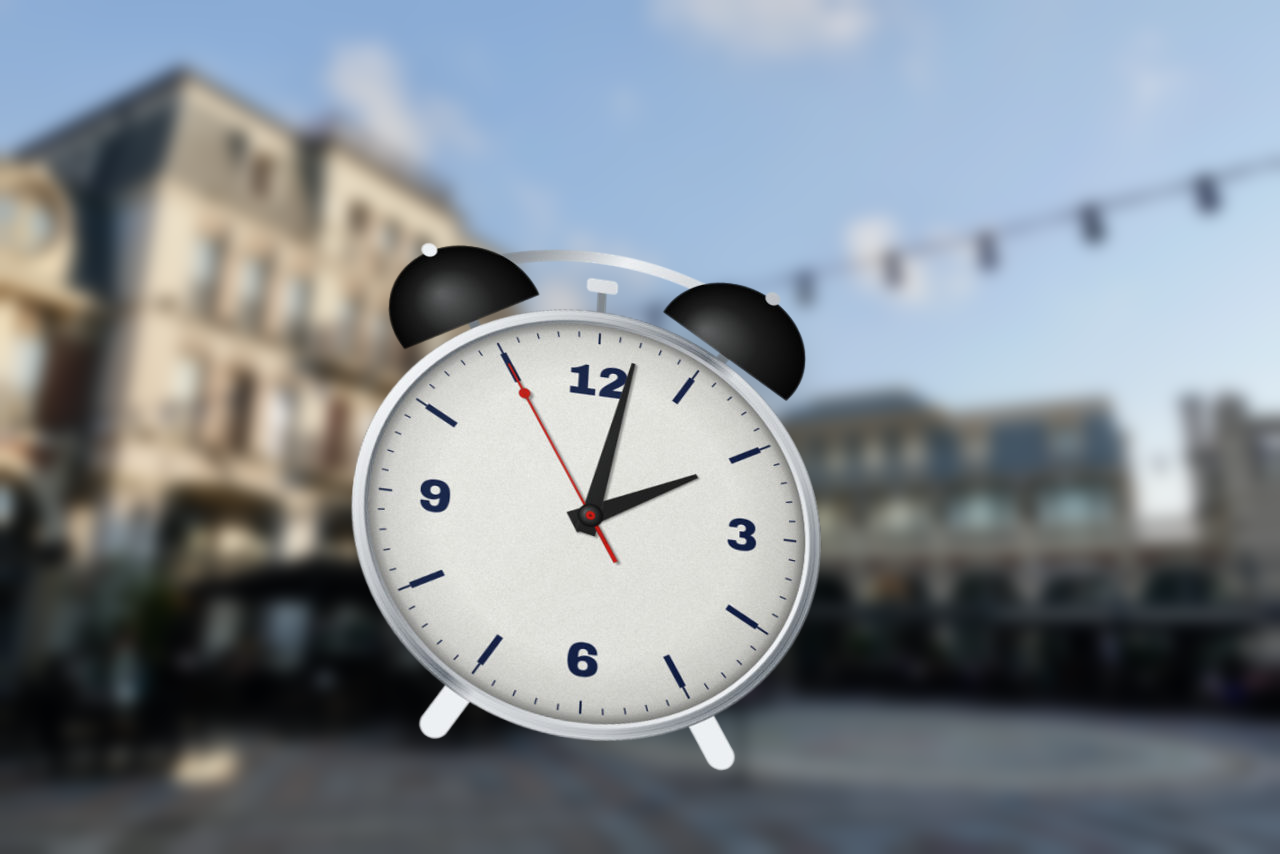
2:01:55
